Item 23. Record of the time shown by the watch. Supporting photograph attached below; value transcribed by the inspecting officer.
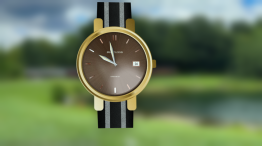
9:58
